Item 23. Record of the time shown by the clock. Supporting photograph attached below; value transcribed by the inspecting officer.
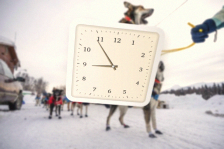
8:54
